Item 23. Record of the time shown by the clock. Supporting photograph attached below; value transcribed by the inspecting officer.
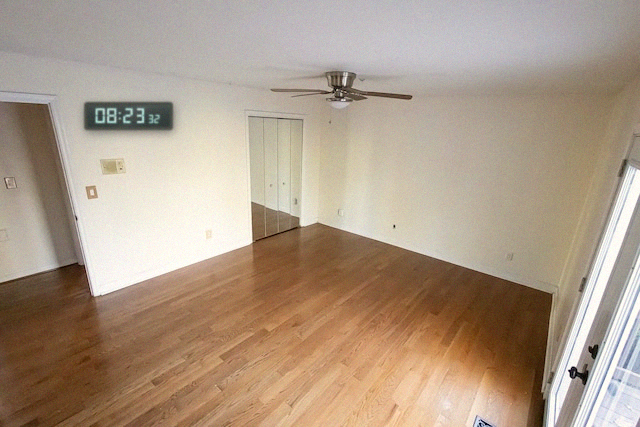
8:23
